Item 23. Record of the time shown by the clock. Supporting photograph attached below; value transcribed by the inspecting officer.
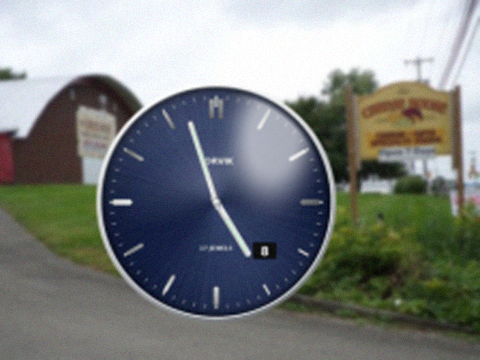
4:57
